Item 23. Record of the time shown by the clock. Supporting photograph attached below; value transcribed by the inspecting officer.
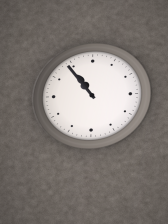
10:54
